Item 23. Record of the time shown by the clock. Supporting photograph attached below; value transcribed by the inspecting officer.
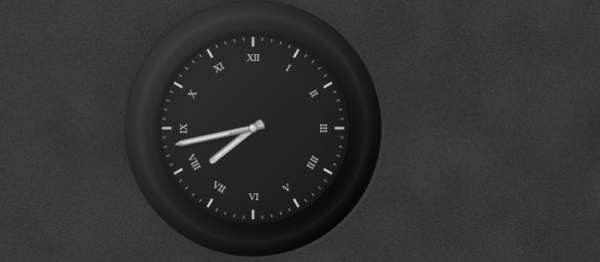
7:43
